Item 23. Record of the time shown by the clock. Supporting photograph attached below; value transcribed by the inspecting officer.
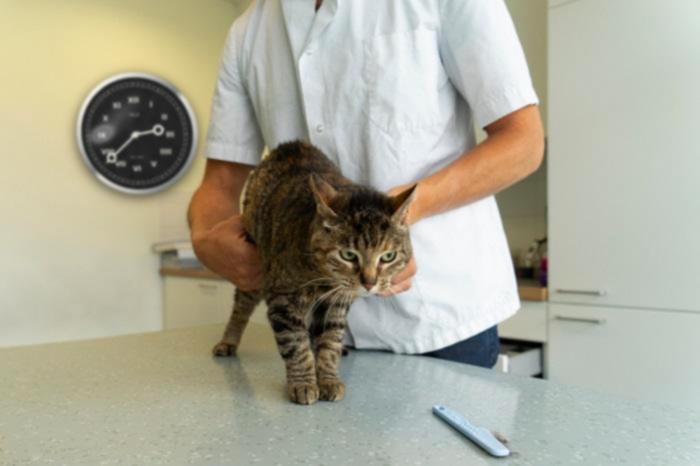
2:38
